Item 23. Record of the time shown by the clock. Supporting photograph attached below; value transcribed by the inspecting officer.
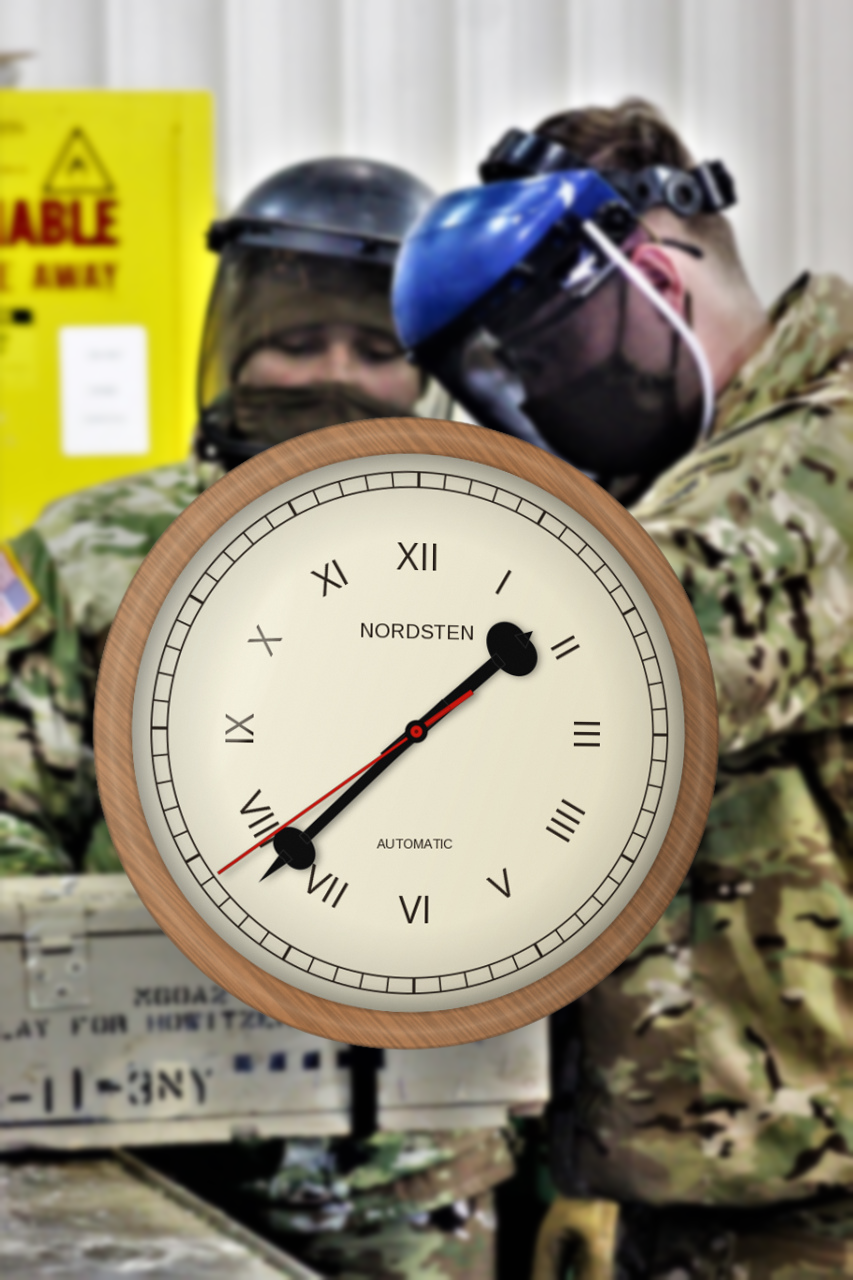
1:37:39
